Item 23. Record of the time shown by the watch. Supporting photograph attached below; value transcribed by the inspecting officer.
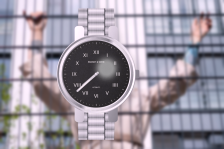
7:38
